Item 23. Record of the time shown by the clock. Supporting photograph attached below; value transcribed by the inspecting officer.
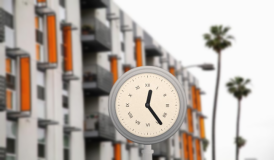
12:24
